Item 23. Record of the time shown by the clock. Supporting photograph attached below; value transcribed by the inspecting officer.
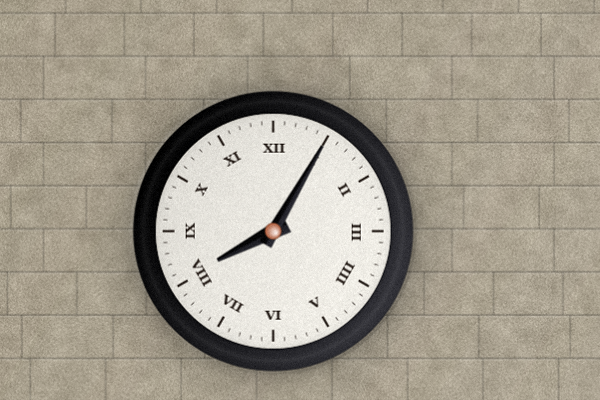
8:05
